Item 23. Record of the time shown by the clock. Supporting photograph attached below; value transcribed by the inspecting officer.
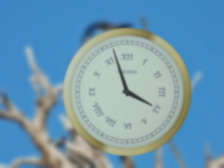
3:57
